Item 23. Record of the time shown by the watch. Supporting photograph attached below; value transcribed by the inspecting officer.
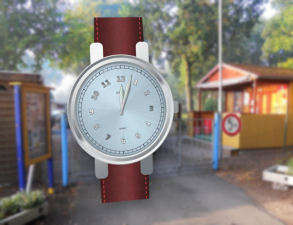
12:03
